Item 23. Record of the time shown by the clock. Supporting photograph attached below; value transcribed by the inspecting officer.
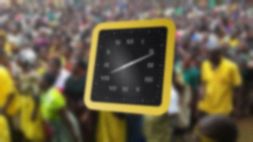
8:11
